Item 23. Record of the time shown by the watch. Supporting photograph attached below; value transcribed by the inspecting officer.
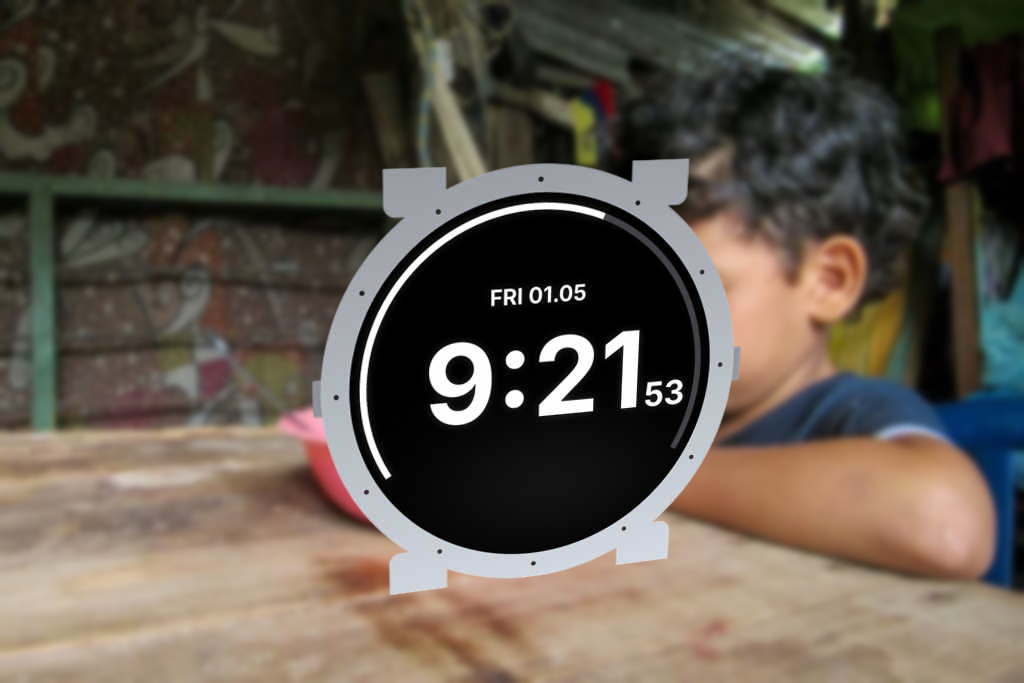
9:21:53
